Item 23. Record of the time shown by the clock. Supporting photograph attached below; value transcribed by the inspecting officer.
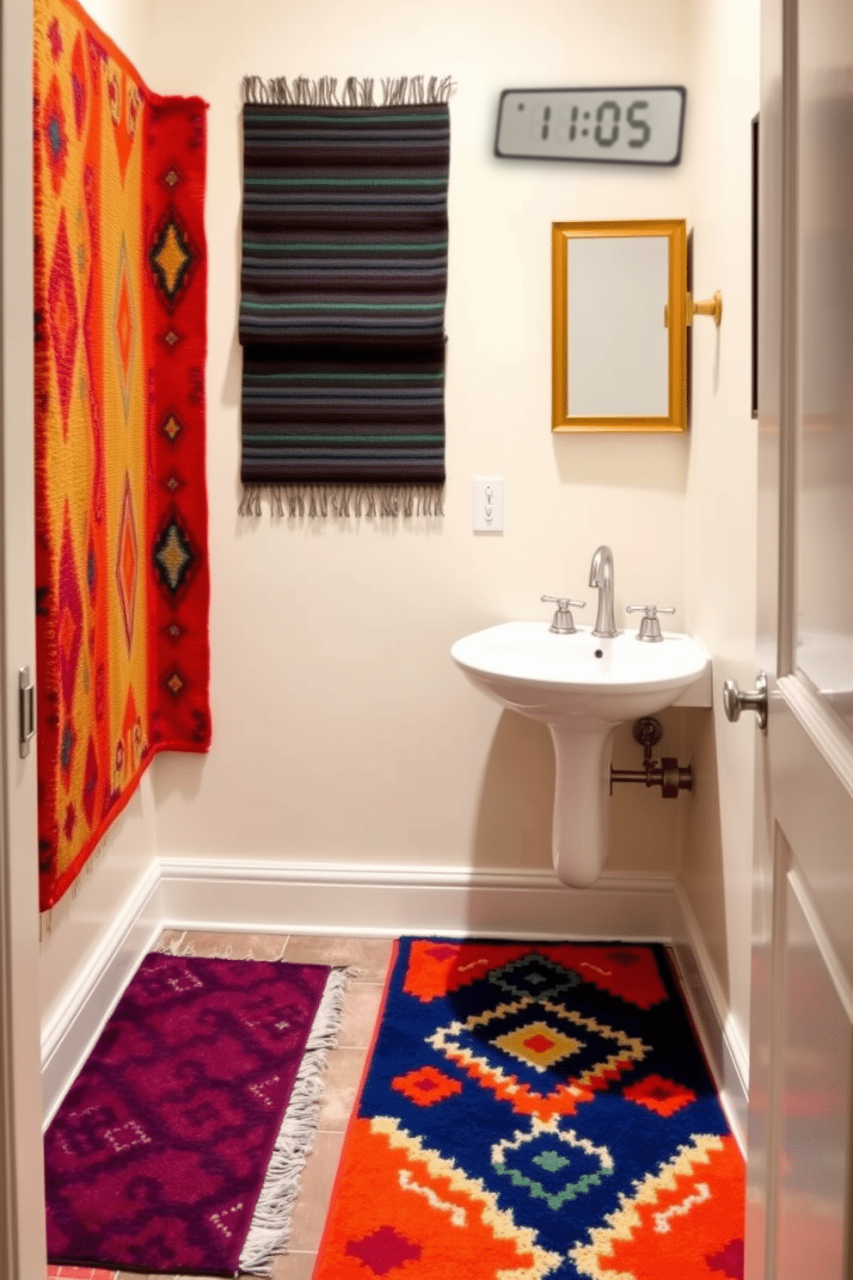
11:05
